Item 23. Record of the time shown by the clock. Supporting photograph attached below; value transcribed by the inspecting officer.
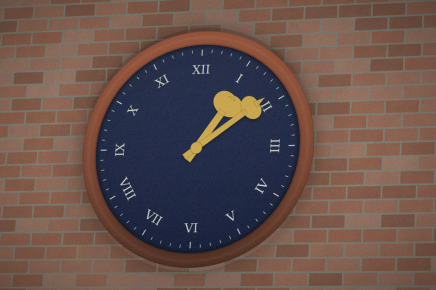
1:09
